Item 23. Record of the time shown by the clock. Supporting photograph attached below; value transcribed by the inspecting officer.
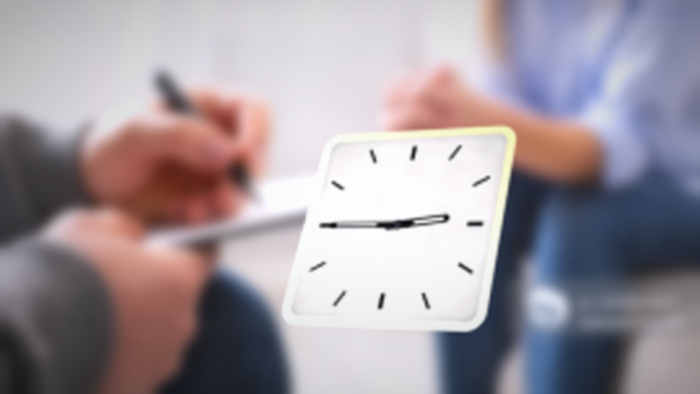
2:45
